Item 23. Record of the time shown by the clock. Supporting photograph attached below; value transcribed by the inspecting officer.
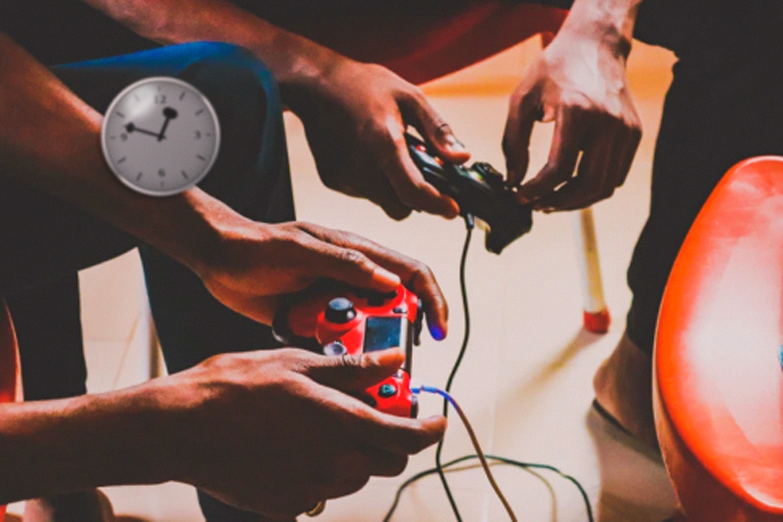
12:48
